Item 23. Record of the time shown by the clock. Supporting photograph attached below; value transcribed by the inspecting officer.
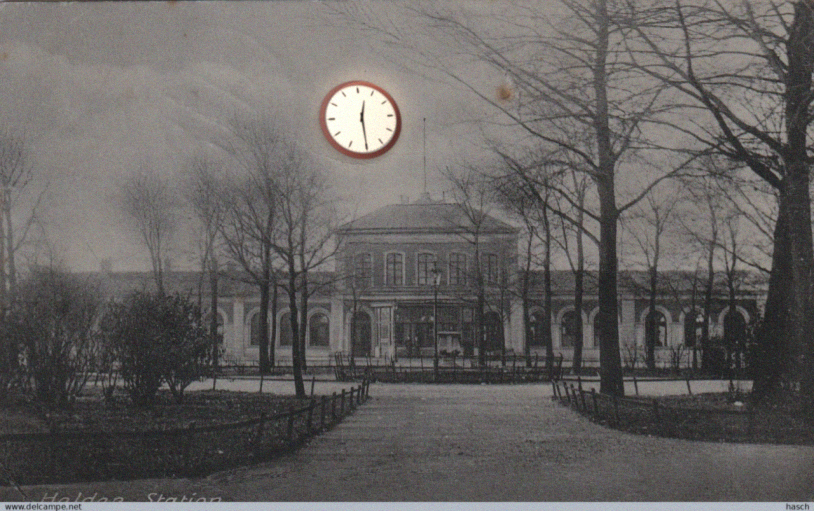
12:30
